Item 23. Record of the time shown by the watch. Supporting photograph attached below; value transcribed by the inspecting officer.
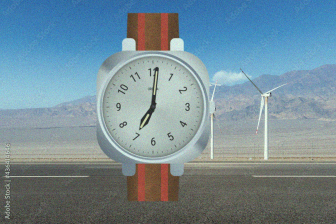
7:01
